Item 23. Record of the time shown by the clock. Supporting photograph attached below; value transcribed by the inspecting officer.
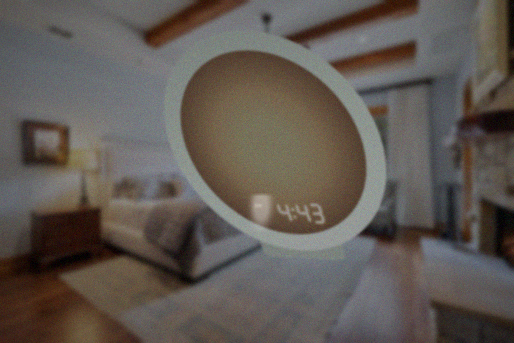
4:43
